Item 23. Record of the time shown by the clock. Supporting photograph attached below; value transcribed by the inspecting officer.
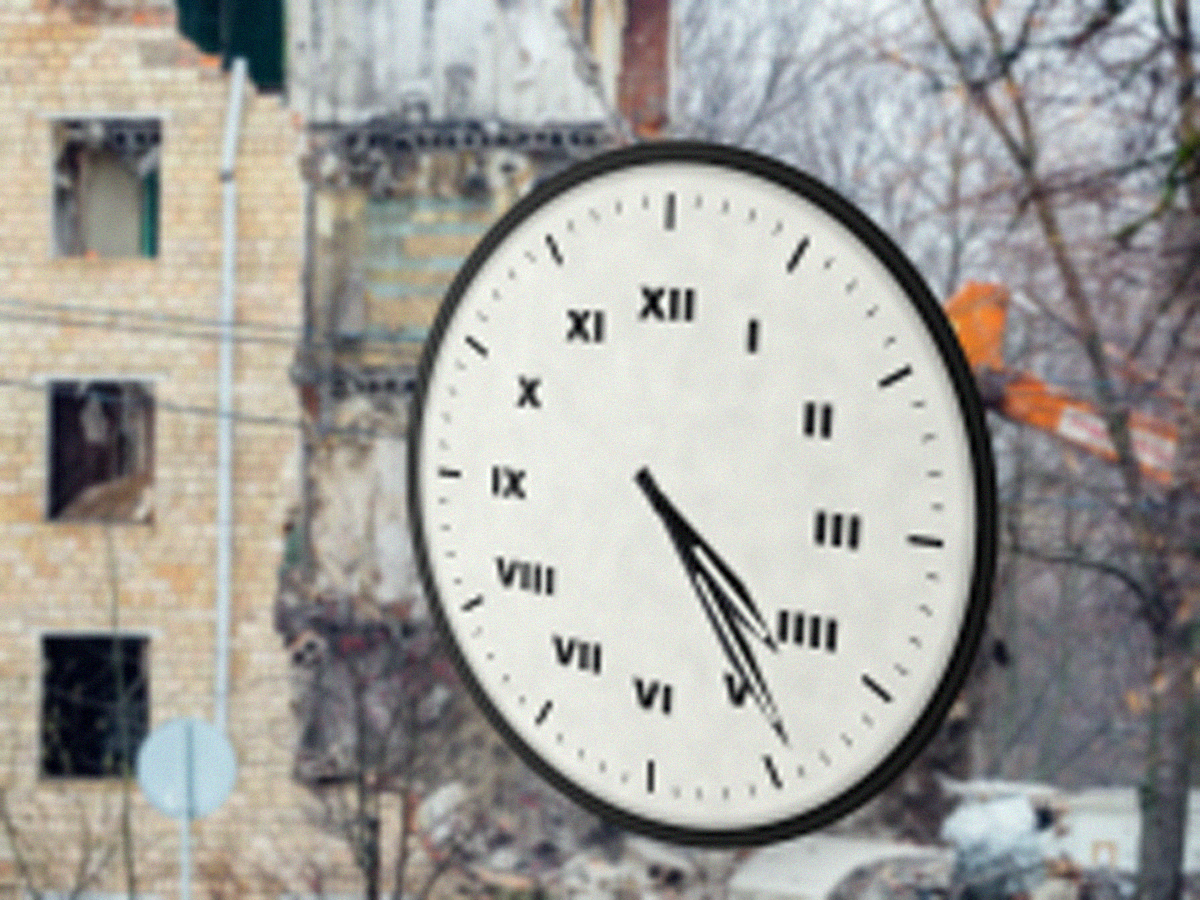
4:24
